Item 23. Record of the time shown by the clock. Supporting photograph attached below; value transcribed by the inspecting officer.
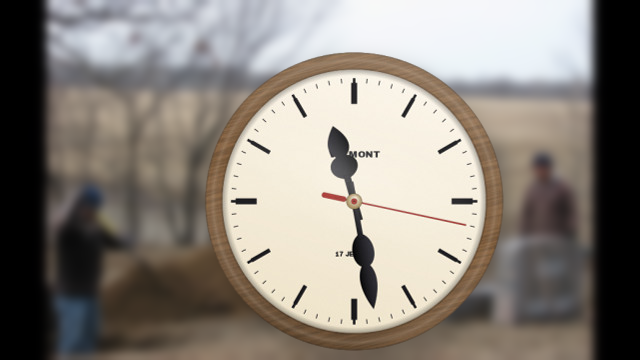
11:28:17
